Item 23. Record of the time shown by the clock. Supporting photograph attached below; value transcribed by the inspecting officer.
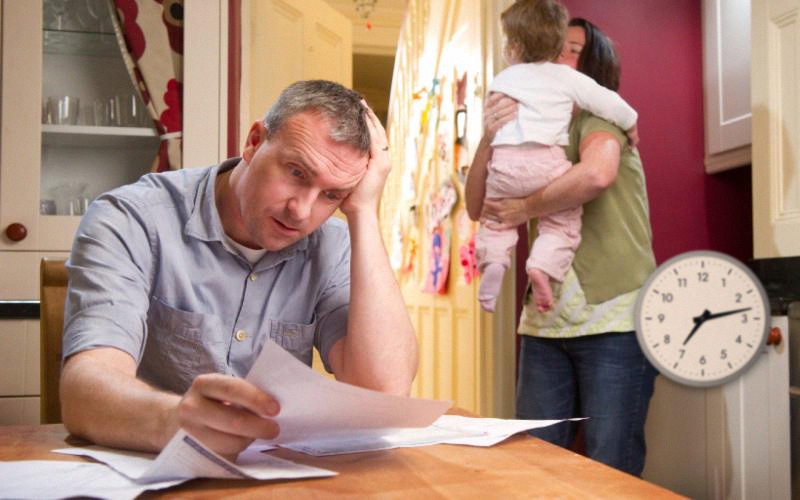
7:13
